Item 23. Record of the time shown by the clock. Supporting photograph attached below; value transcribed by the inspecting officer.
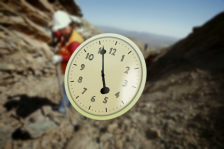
4:56
